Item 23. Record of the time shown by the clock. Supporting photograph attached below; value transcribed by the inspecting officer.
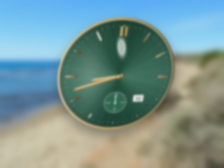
8:42
